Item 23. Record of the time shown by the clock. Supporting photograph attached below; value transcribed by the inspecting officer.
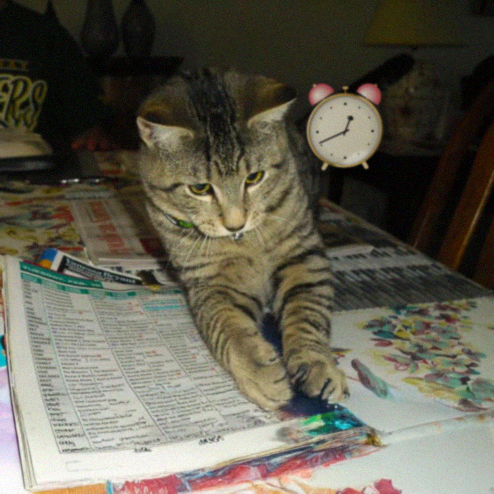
12:41
